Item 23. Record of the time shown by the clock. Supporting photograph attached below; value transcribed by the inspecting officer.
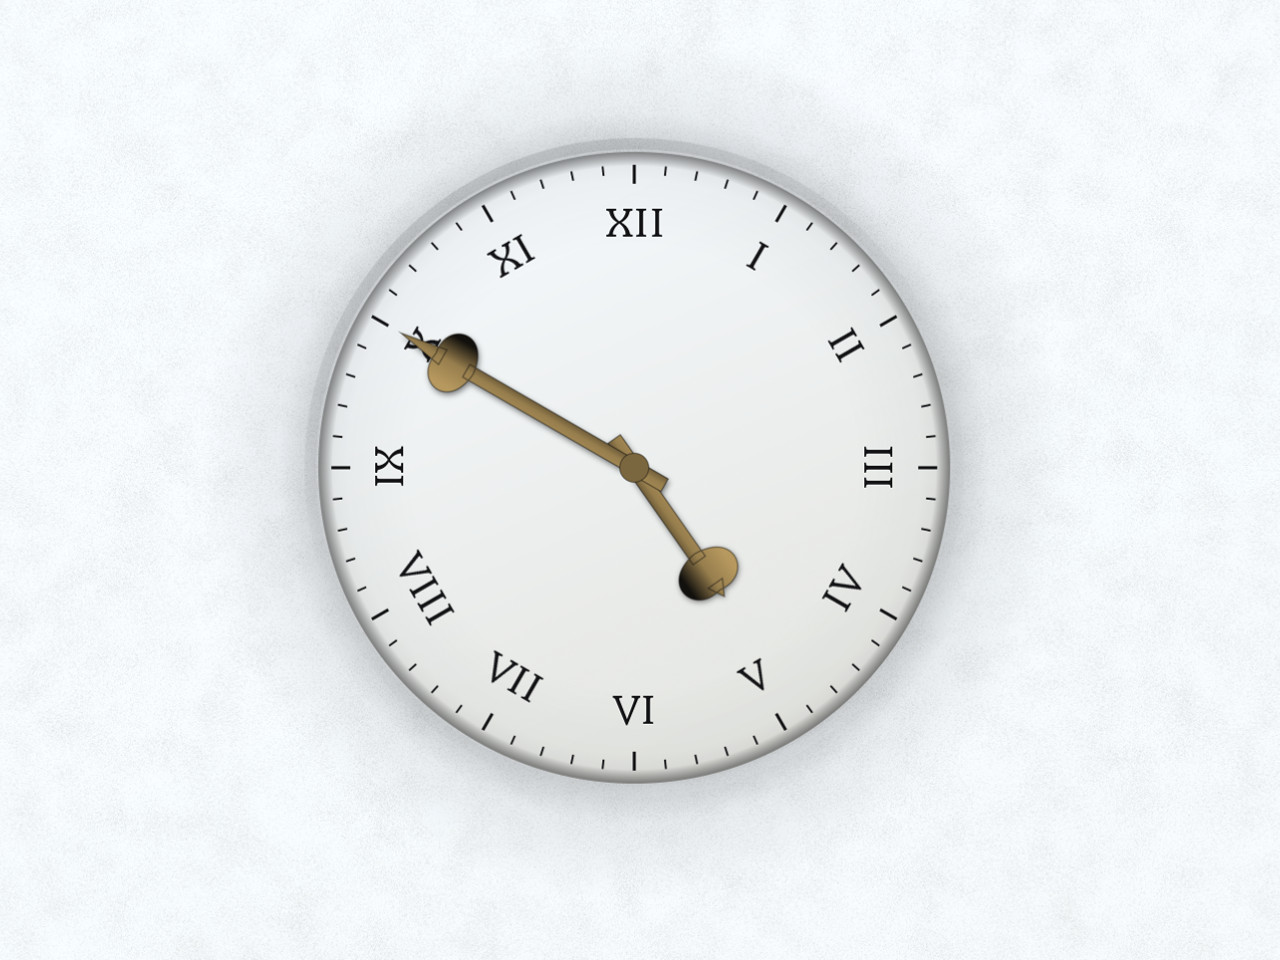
4:50
